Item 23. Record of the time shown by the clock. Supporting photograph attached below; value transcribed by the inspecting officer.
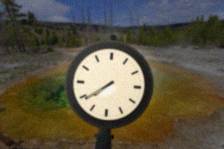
7:39
